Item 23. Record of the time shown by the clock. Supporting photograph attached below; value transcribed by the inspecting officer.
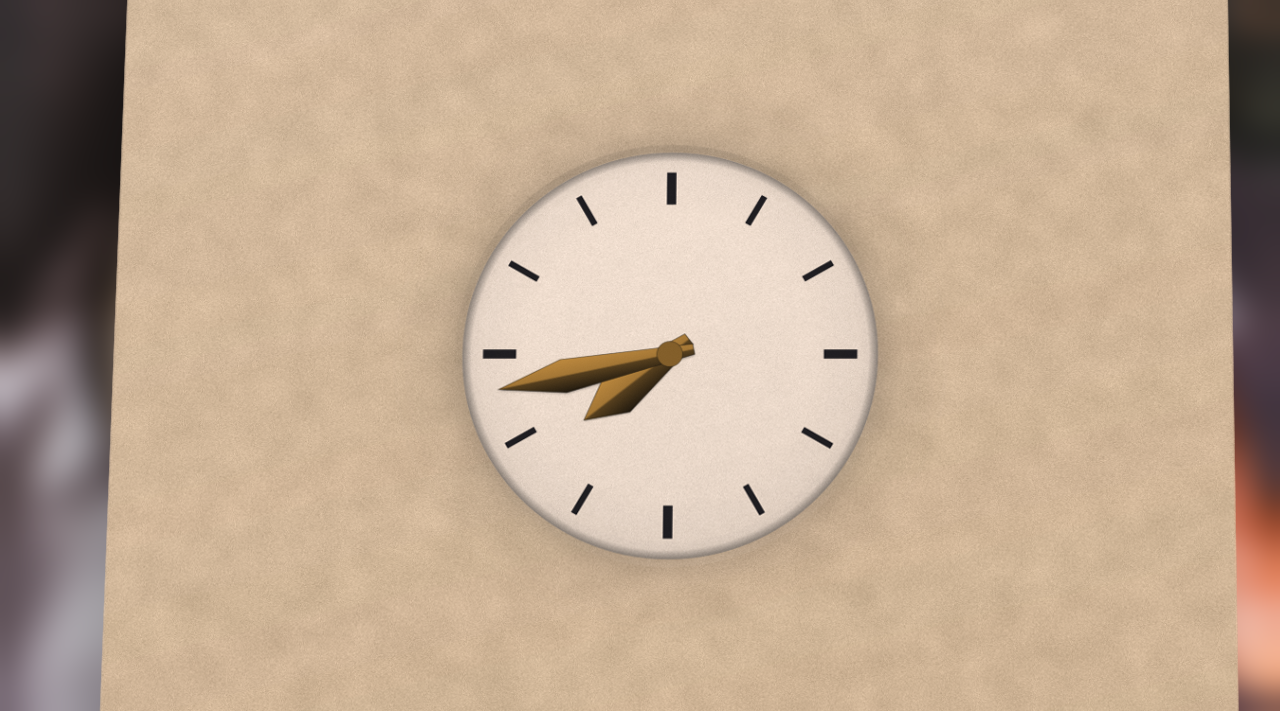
7:43
